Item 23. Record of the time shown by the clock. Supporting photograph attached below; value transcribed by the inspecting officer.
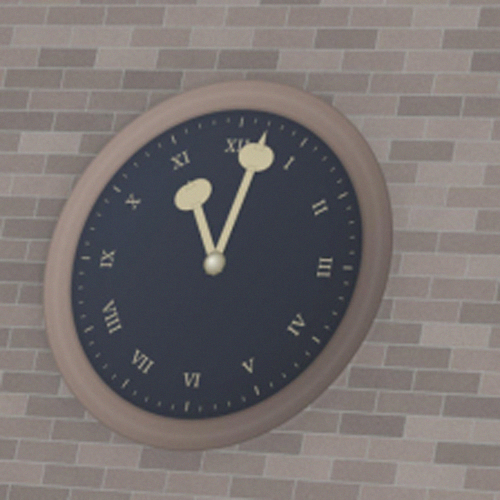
11:02
